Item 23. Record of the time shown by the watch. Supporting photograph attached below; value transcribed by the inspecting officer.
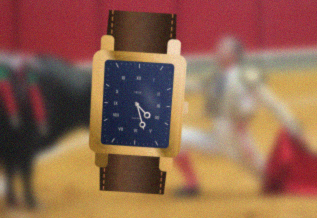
4:27
